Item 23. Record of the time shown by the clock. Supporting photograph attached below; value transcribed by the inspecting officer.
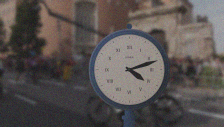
4:12
